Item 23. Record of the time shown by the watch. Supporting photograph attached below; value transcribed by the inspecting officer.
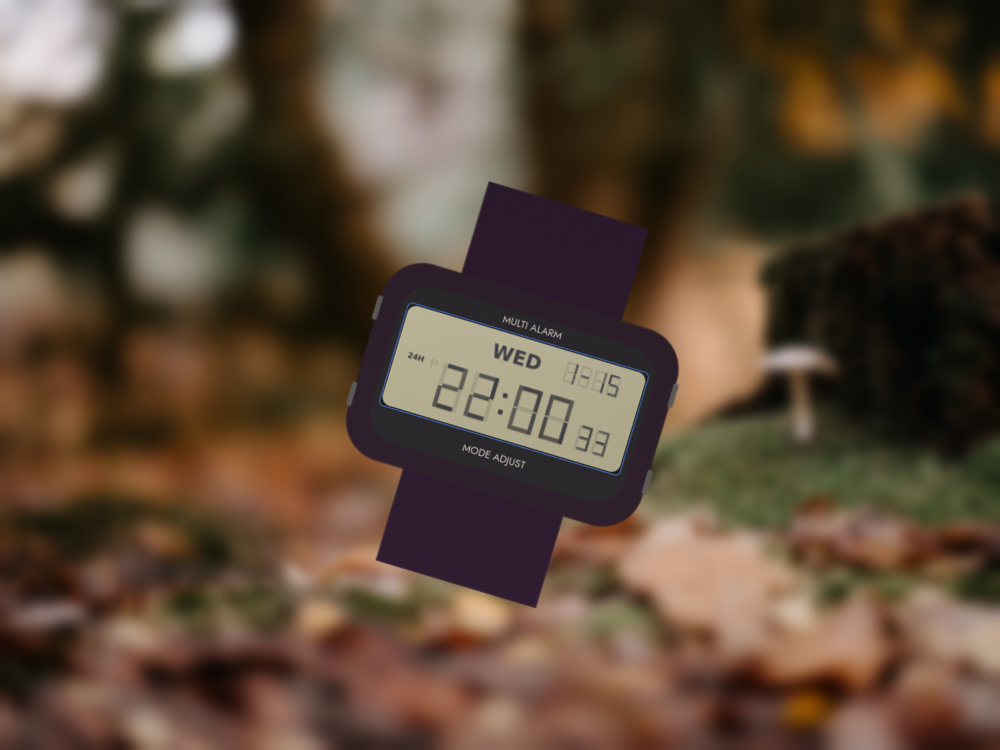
22:00:33
